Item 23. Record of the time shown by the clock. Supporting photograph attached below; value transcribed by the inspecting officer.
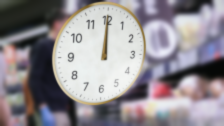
12:00
